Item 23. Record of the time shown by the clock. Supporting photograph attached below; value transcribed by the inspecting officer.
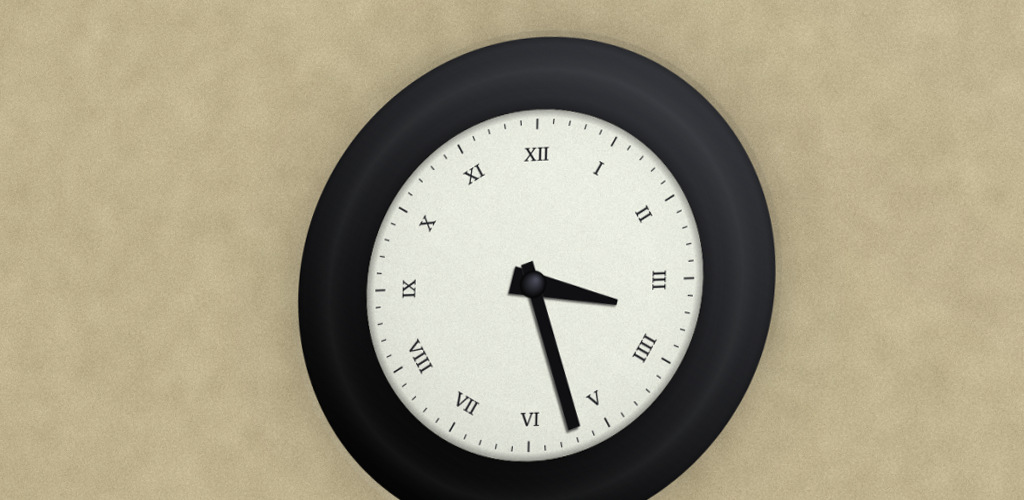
3:27
